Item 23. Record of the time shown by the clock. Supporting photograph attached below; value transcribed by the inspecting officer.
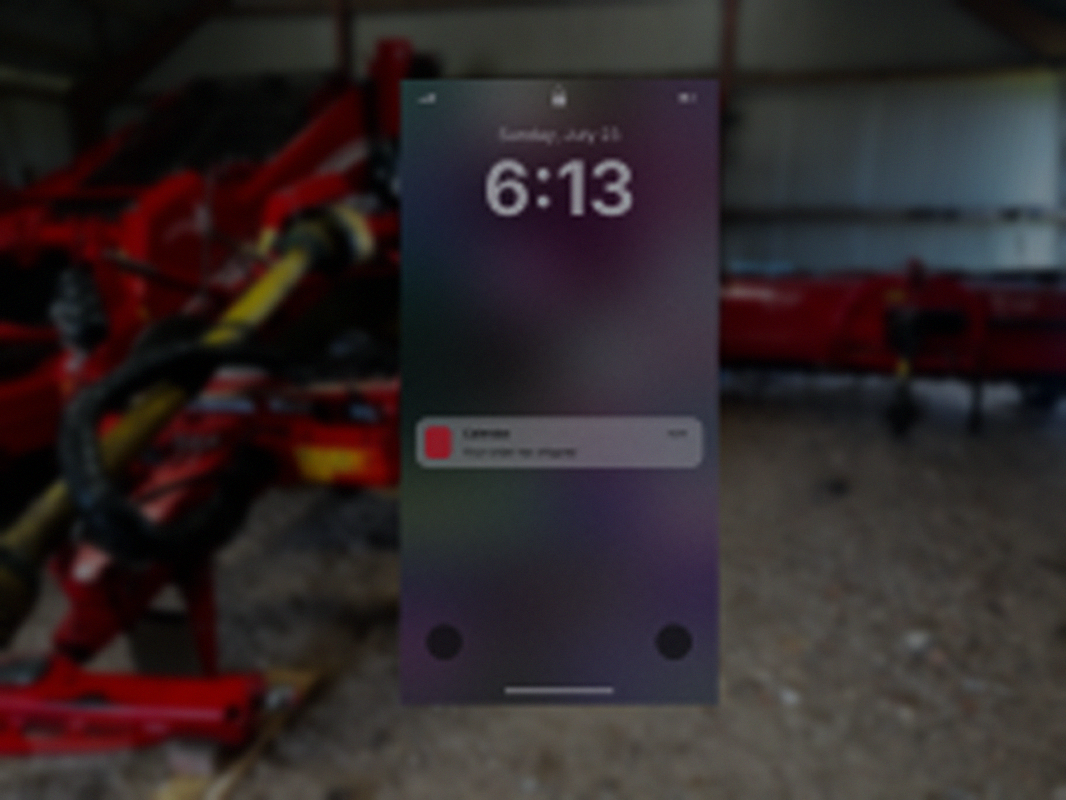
6:13
